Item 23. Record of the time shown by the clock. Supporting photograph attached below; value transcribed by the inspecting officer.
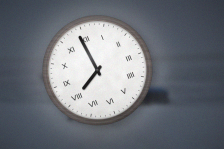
7:59
